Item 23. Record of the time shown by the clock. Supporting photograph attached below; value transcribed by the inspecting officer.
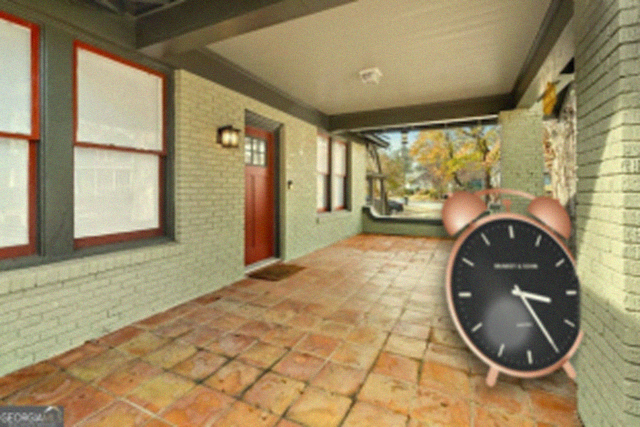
3:25
